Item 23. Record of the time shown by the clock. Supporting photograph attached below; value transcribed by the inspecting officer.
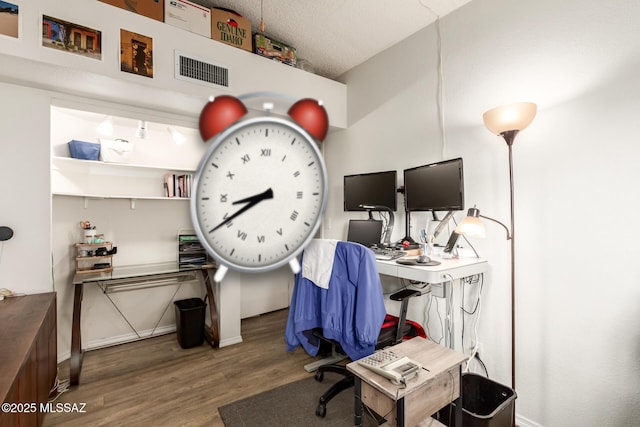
8:40
